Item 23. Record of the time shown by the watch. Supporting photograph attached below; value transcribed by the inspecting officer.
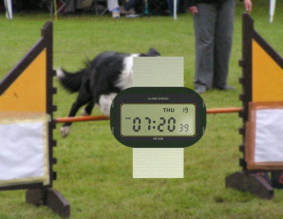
7:20:39
